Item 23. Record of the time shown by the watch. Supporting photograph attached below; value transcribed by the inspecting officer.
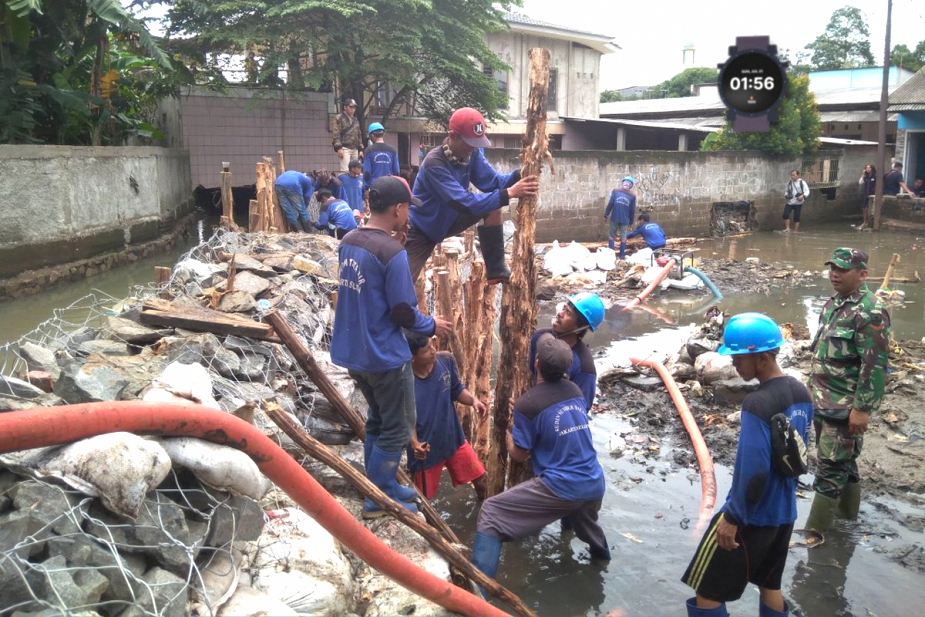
1:56
